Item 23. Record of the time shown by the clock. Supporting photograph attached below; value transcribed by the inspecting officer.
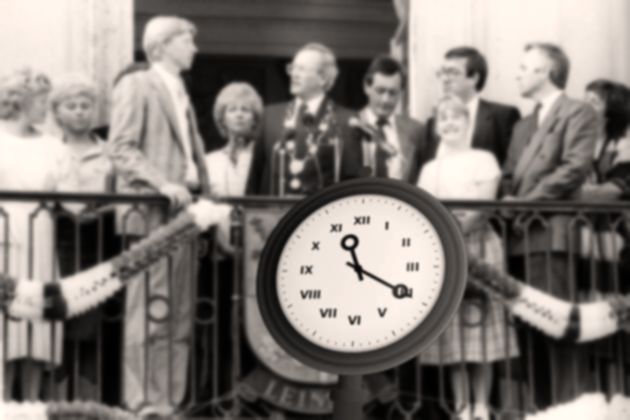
11:20
